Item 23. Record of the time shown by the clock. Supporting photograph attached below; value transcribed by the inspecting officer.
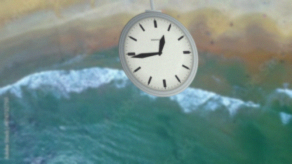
12:44
